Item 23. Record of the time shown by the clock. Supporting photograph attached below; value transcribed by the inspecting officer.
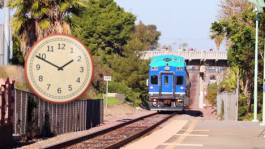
1:49
